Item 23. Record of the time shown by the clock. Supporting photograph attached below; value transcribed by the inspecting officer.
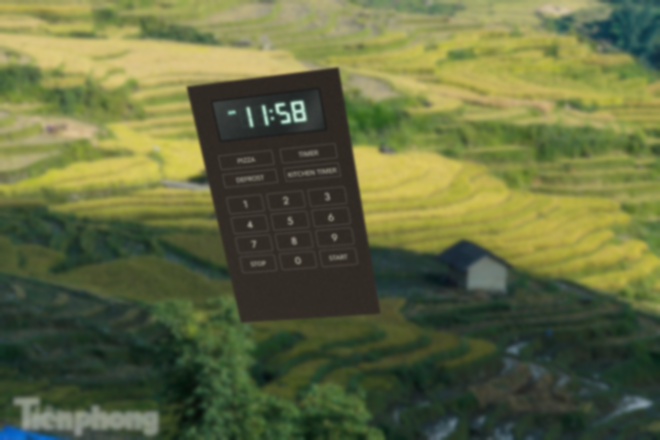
11:58
